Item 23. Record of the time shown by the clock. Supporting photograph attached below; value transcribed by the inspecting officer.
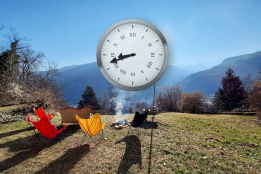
8:42
